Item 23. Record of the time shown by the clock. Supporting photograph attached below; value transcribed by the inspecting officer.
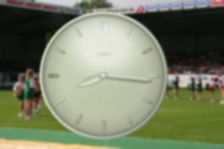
8:16
